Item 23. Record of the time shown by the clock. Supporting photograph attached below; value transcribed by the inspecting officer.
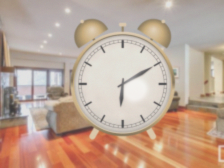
6:10
